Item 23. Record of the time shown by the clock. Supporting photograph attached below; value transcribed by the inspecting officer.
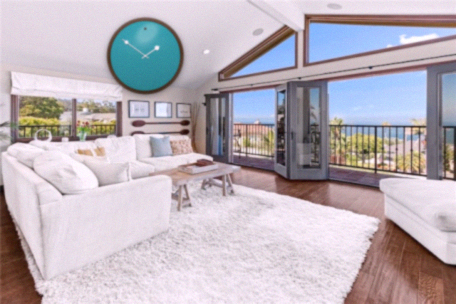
1:51
